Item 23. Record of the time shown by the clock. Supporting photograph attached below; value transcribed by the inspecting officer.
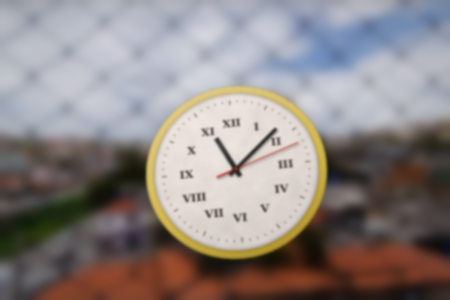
11:08:12
